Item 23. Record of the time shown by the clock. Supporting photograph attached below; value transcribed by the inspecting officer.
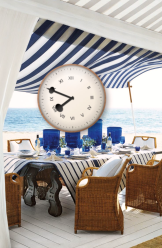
7:49
